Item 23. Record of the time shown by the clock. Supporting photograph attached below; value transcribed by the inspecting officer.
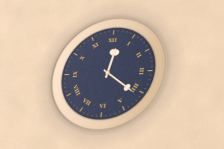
12:21
